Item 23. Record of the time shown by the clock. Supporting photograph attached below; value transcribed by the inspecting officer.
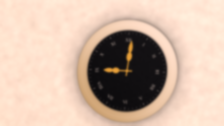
9:01
